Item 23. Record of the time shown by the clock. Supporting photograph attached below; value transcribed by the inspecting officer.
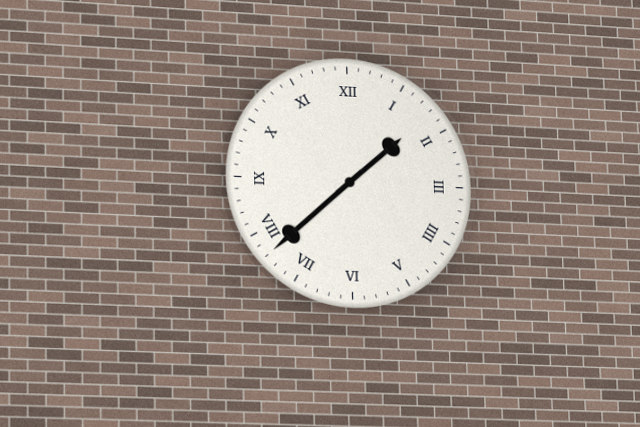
1:38
